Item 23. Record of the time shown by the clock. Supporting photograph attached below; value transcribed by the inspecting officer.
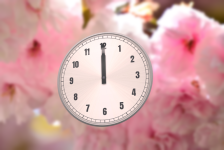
12:00
